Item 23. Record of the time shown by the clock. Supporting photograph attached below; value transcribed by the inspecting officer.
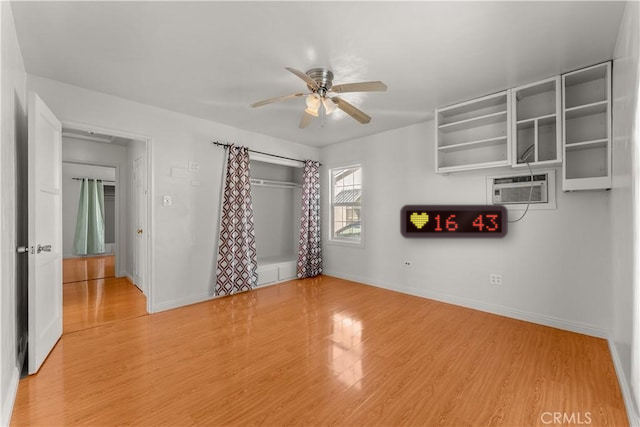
16:43
